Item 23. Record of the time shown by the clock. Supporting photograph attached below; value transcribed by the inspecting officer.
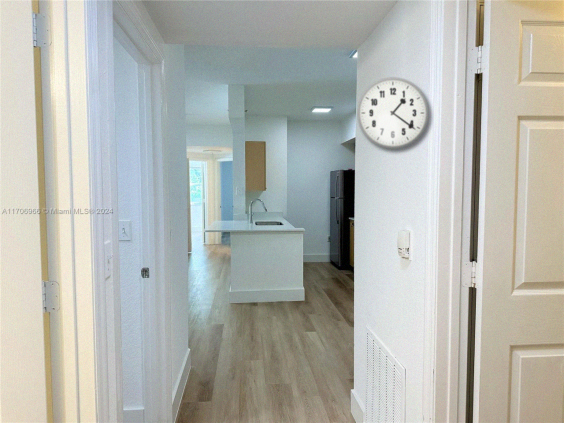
1:21
